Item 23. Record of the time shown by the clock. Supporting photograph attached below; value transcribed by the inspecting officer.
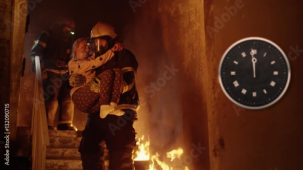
11:59
